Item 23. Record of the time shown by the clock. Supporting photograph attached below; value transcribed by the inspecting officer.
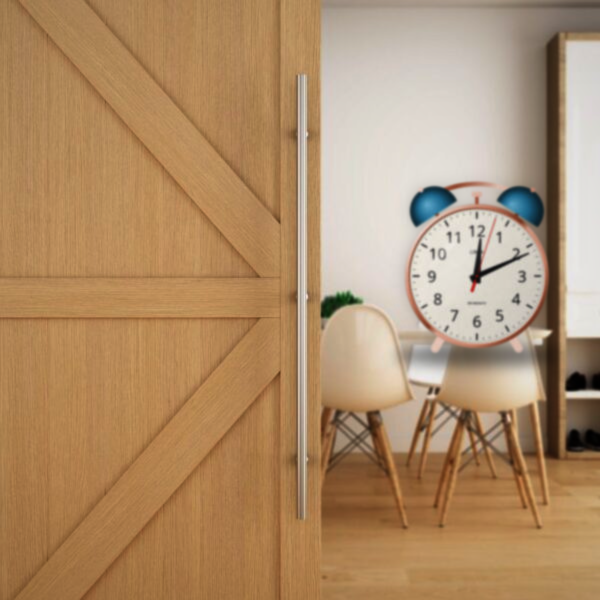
12:11:03
